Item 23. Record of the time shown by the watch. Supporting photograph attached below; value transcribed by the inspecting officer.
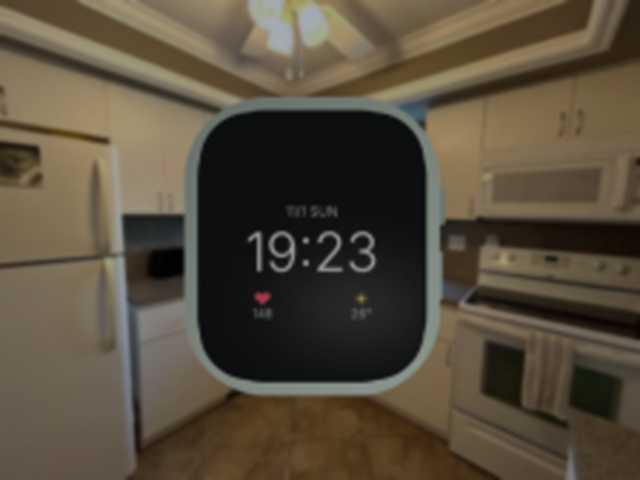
19:23
